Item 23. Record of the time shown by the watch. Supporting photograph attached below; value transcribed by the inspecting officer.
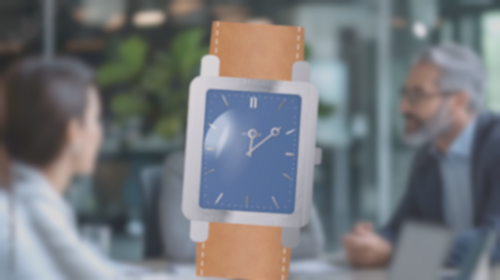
12:08
